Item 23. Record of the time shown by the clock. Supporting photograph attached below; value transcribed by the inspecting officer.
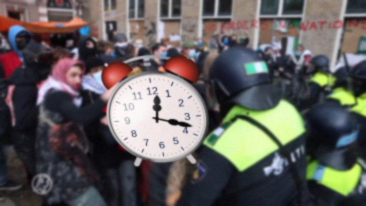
12:18
